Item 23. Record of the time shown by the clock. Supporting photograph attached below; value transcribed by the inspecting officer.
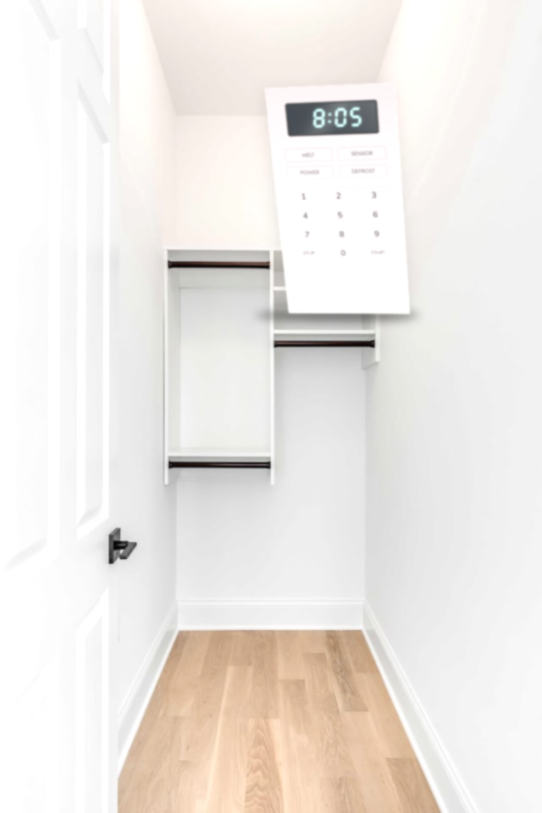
8:05
